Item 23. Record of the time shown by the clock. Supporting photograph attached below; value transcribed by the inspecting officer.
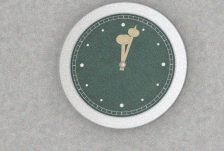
12:03
